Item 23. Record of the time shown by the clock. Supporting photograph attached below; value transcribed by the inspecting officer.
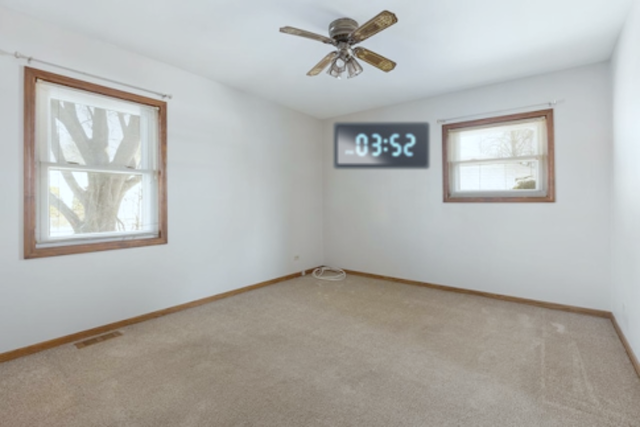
3:52
